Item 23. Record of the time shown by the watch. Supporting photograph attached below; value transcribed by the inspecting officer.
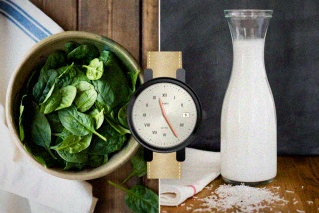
11:25
